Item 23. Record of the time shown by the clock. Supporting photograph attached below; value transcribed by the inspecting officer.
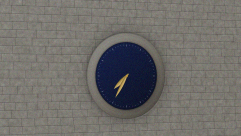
7:35
